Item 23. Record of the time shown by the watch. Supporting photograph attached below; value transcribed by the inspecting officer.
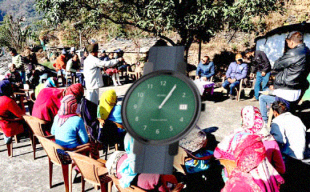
1:05
